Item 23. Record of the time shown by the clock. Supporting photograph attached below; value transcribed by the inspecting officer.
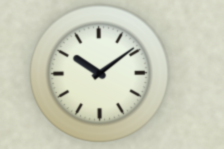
10:09
